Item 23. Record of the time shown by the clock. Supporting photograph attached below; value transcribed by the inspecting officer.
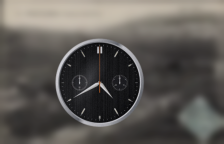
4:40
